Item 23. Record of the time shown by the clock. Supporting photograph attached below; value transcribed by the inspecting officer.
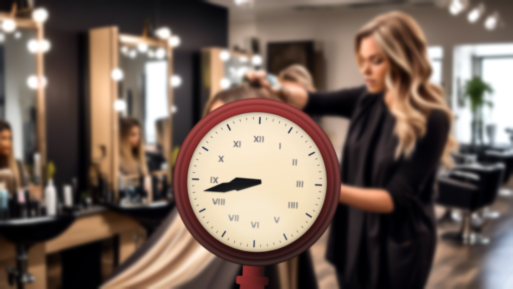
8:43
